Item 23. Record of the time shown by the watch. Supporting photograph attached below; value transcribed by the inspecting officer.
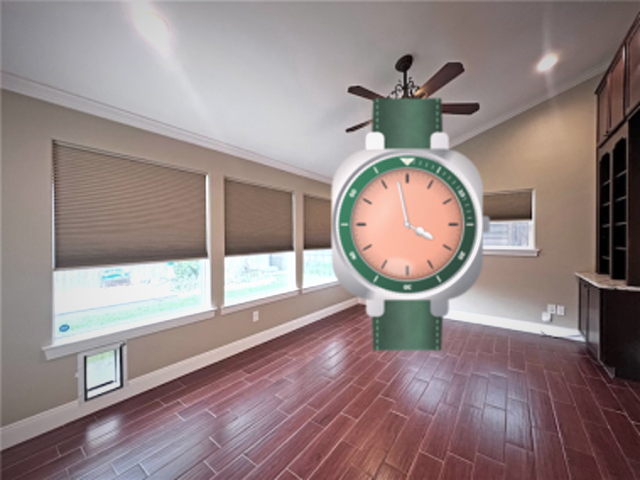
3:58
